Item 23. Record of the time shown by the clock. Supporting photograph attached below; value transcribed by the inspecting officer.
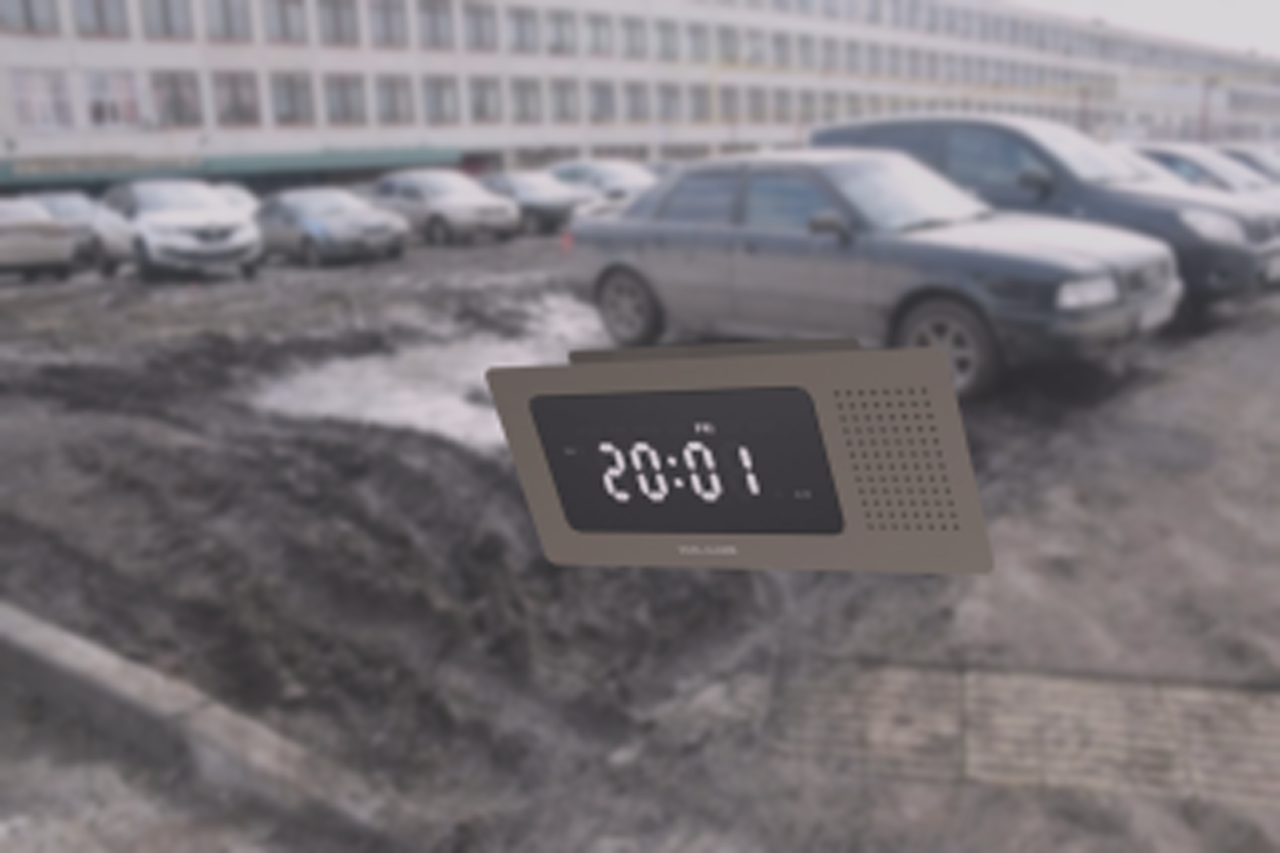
20:01
